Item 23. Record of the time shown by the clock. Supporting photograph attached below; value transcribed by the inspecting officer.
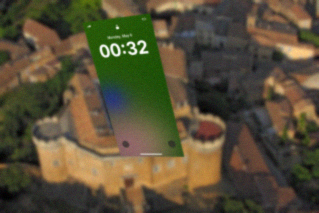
0:32
